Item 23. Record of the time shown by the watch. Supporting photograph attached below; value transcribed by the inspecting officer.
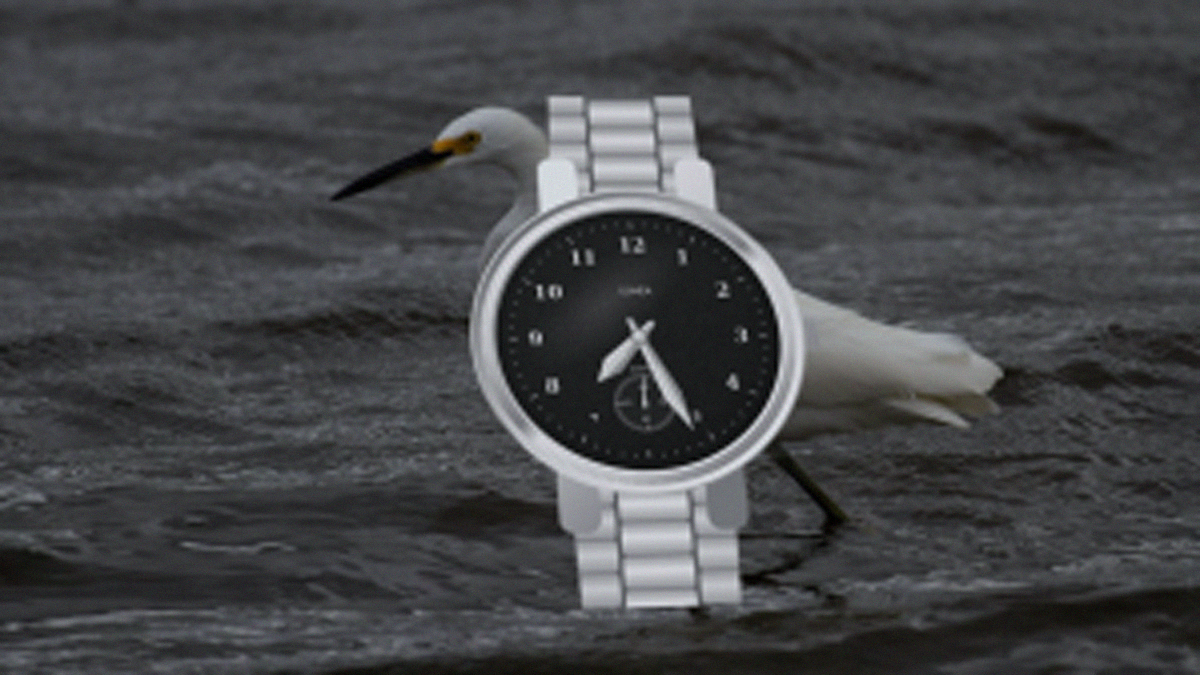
7:26
